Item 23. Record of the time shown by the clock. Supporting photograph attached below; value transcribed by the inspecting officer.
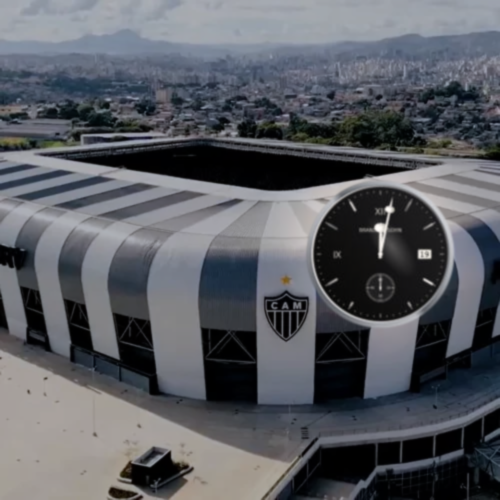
12:02
